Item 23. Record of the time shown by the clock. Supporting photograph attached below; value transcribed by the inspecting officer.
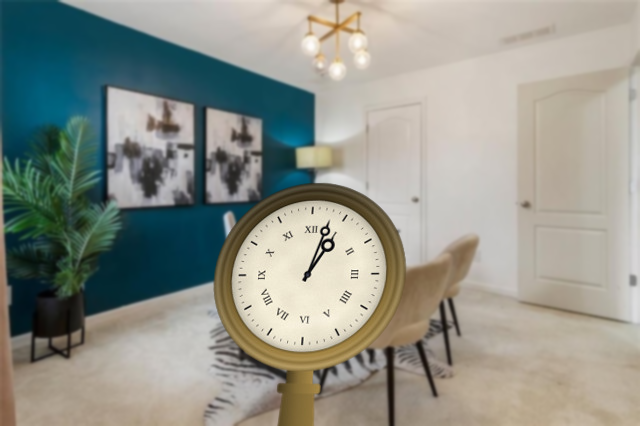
1:03
